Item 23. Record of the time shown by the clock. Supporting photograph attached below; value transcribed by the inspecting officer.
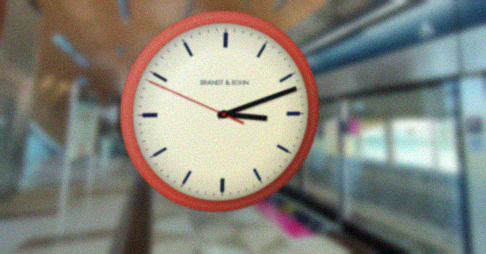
3:11:49
